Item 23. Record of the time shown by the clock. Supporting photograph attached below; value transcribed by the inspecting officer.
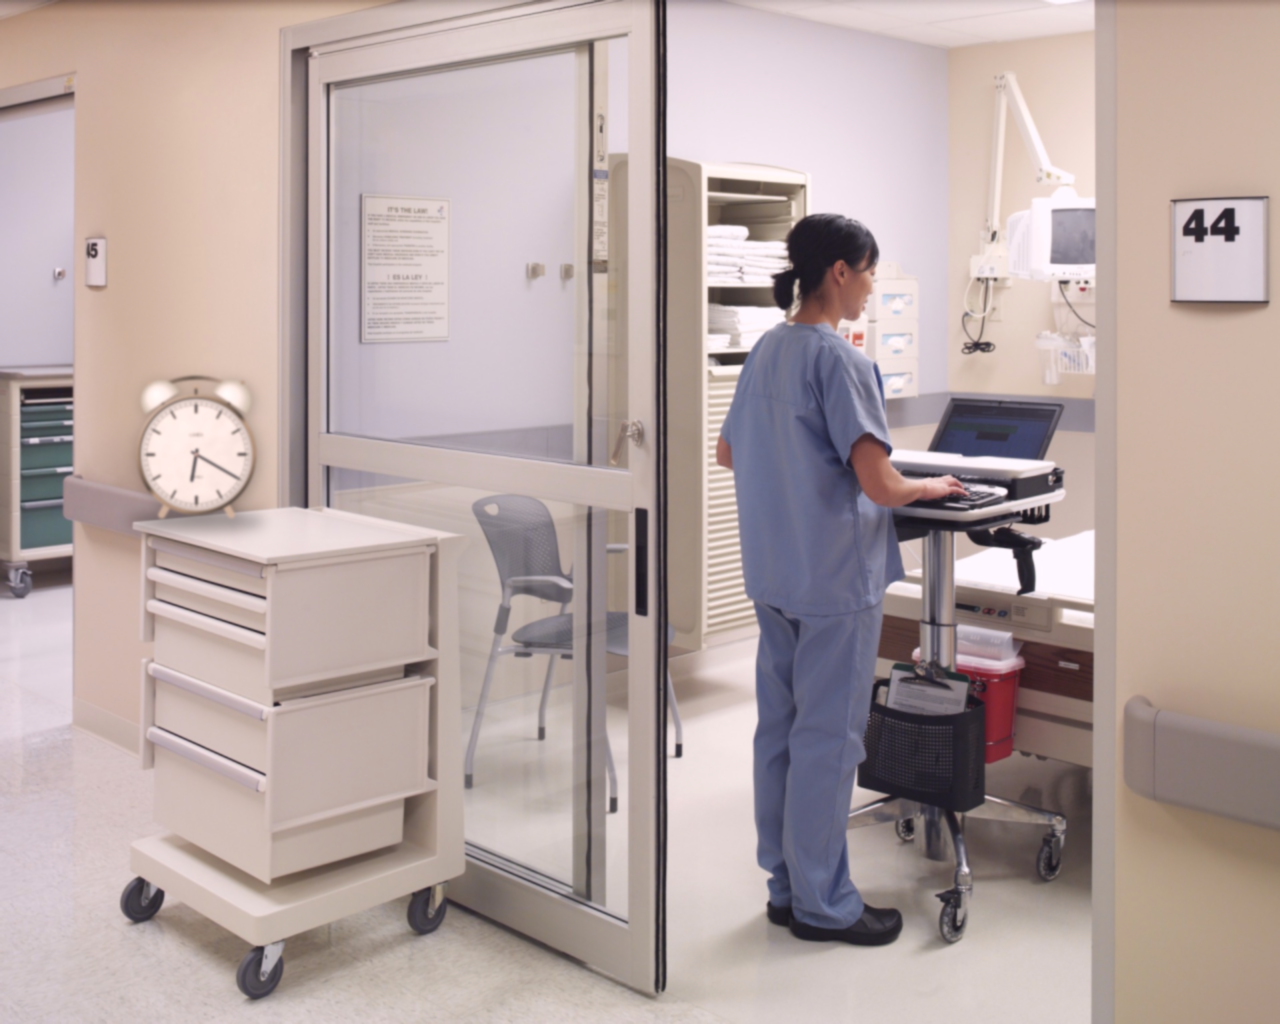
6:20
